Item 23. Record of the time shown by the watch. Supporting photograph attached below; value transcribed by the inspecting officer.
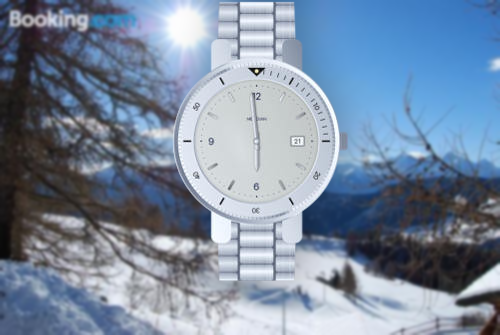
5:59
